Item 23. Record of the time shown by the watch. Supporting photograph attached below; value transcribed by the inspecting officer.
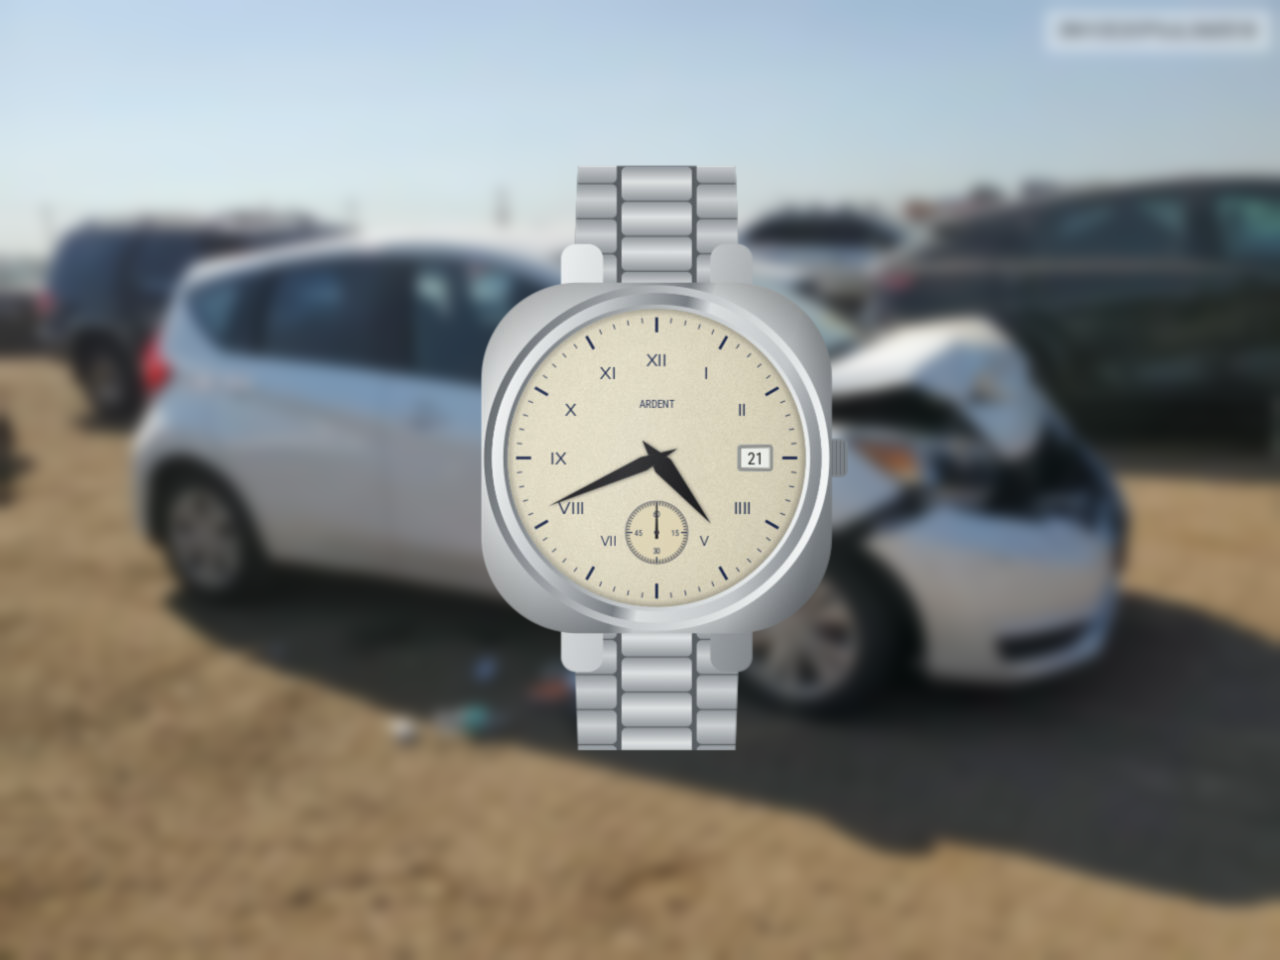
4:41
